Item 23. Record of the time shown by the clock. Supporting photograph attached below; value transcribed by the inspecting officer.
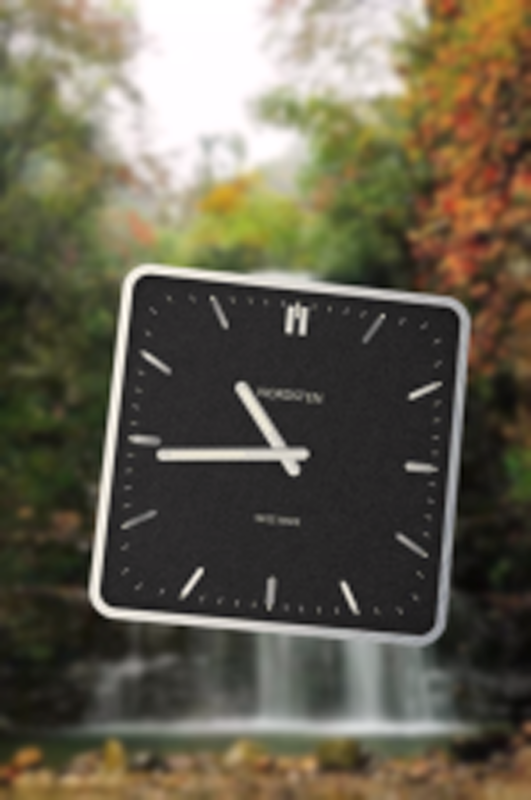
10:44
